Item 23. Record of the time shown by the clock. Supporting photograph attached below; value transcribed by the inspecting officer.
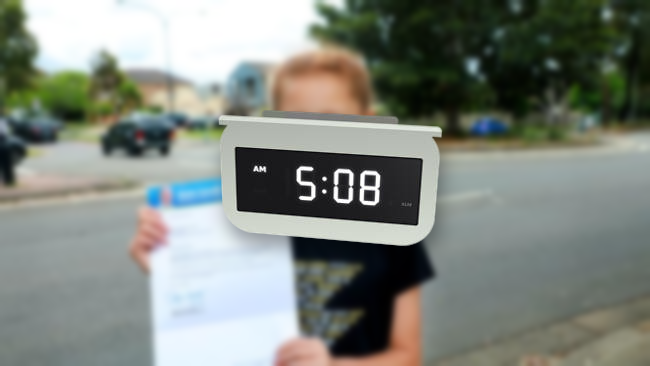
5:08
